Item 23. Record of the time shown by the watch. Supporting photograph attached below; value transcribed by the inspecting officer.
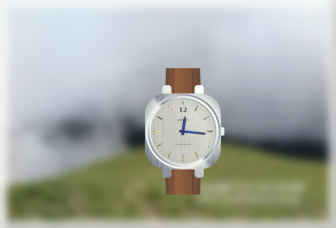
12:16
